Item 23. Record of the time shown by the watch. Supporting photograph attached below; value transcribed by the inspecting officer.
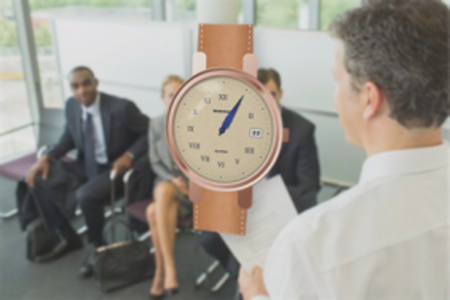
1:05
